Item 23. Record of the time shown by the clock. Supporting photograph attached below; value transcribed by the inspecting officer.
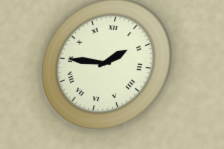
1:45
